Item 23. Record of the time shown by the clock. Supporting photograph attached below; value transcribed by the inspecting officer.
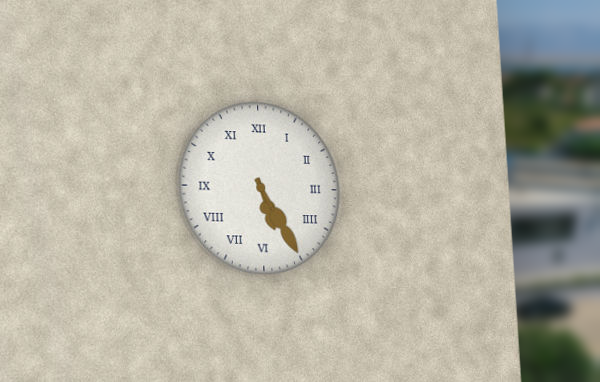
5:25
